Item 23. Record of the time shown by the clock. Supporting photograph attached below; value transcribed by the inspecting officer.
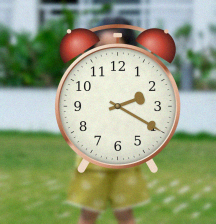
2:20
